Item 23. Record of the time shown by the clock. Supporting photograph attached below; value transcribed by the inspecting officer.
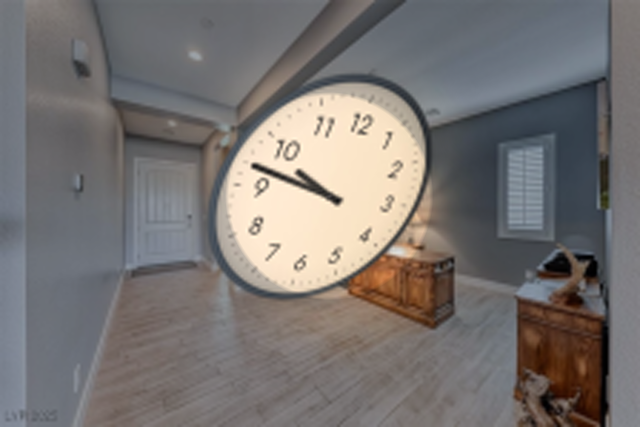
9:47
